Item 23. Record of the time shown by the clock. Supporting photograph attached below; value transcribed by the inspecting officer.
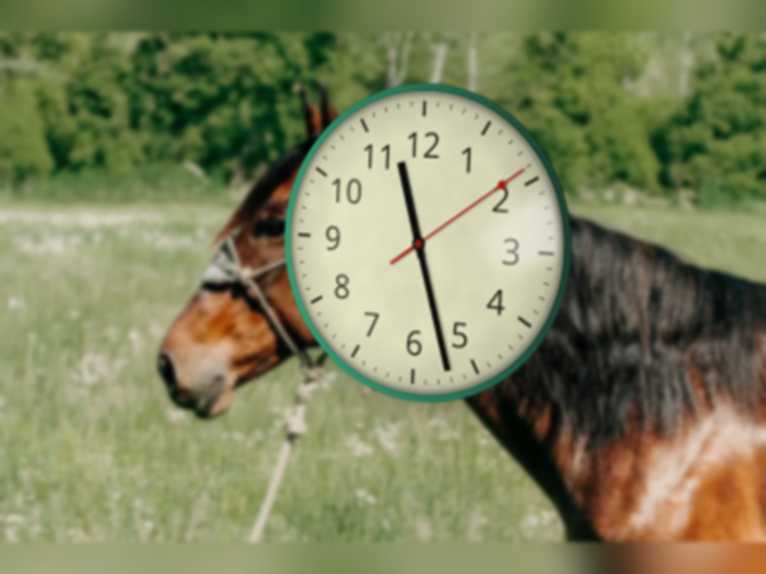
11:27:09
